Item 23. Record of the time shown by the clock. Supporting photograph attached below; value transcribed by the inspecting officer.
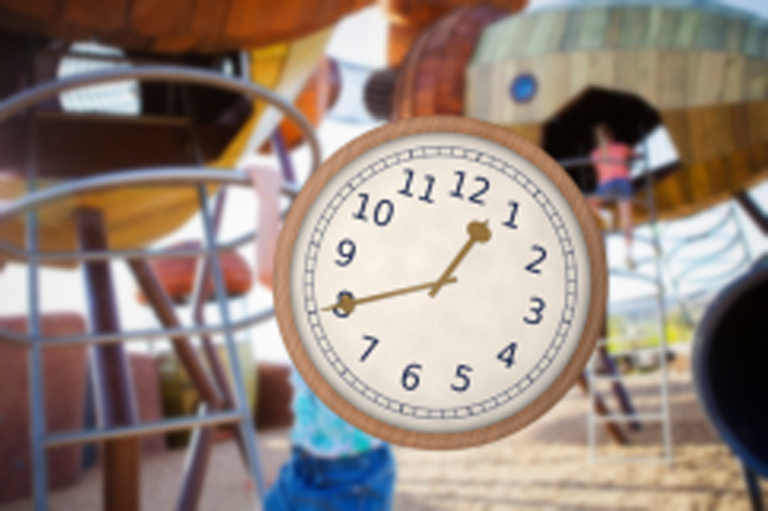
12:40
